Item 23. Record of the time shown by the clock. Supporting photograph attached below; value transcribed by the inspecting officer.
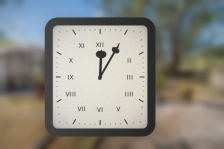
12:05
